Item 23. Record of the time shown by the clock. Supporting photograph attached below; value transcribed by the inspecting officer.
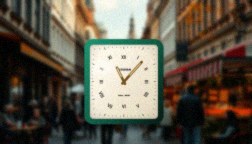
11:07
